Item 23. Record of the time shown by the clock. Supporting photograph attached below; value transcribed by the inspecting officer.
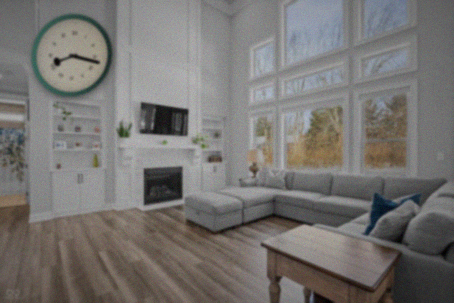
8:17
